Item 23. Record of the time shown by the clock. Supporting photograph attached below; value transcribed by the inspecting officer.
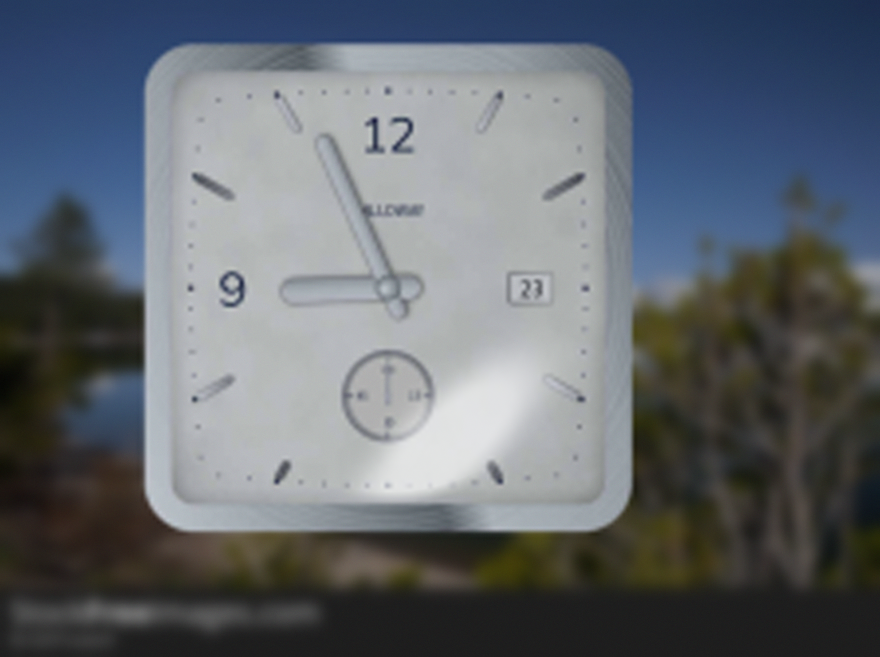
8:56
